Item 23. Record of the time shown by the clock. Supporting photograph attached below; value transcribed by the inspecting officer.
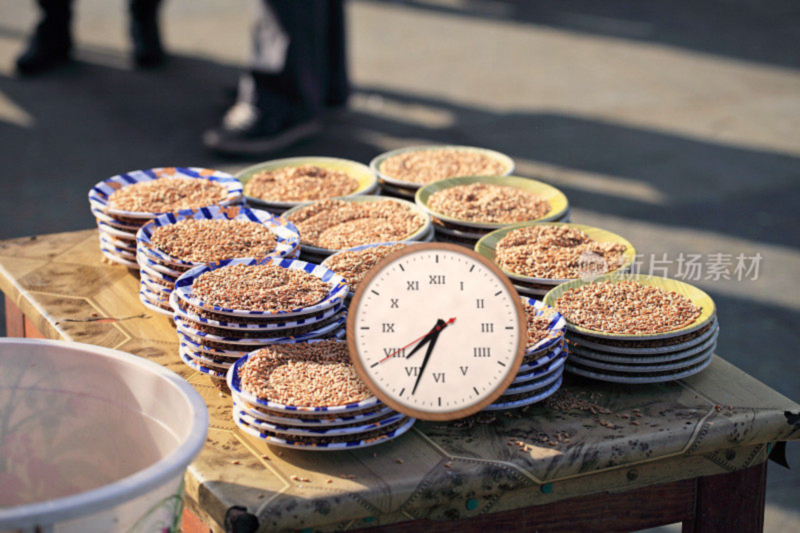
7:33:40
